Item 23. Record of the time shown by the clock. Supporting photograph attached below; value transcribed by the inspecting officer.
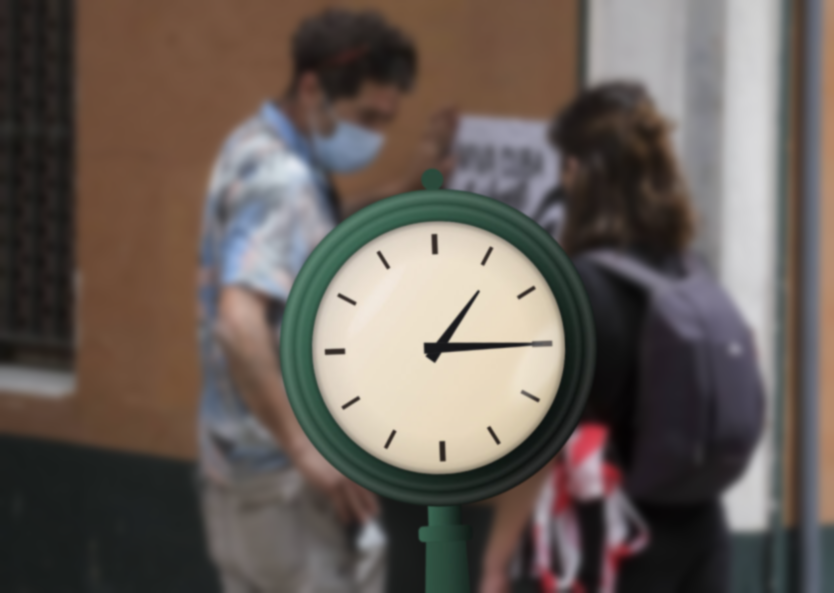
1:15
